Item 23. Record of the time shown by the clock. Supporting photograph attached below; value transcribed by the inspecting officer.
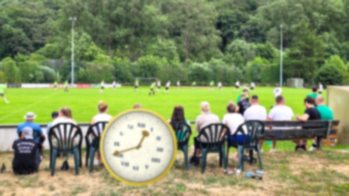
12:41
